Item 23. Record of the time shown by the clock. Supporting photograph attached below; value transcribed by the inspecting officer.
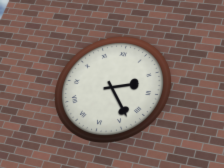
2:23
